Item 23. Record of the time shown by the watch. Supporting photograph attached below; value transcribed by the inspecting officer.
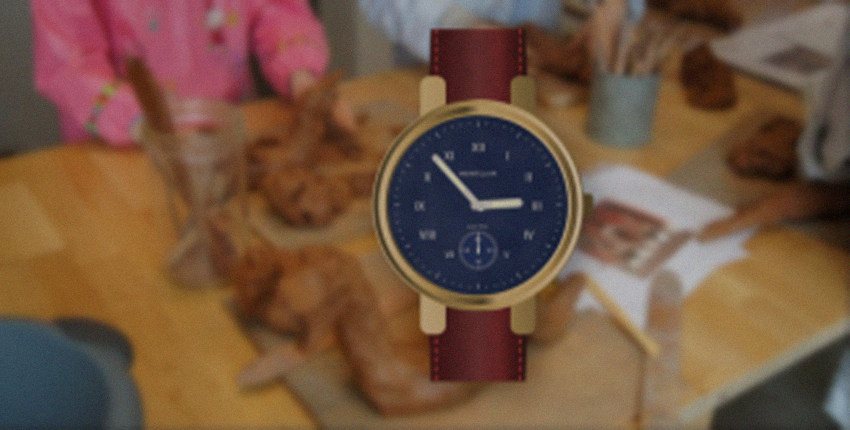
2:53
